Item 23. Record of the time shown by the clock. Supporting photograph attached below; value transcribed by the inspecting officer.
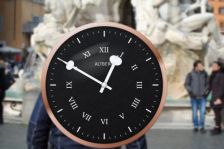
12:50
